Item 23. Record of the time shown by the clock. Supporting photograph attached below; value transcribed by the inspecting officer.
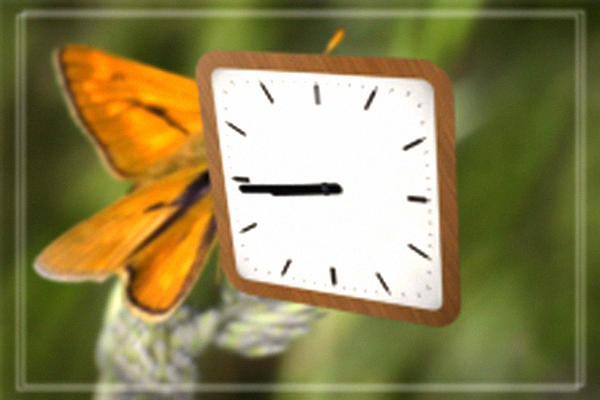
8:44
